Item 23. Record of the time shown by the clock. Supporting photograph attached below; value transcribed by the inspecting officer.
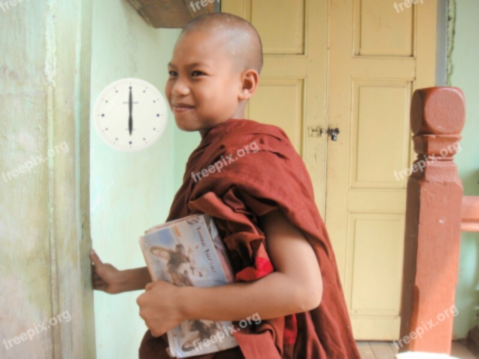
6:00
